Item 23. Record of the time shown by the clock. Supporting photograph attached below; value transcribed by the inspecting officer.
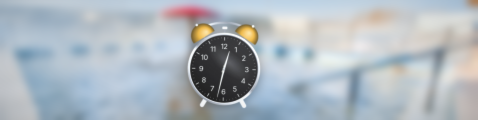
12:32
